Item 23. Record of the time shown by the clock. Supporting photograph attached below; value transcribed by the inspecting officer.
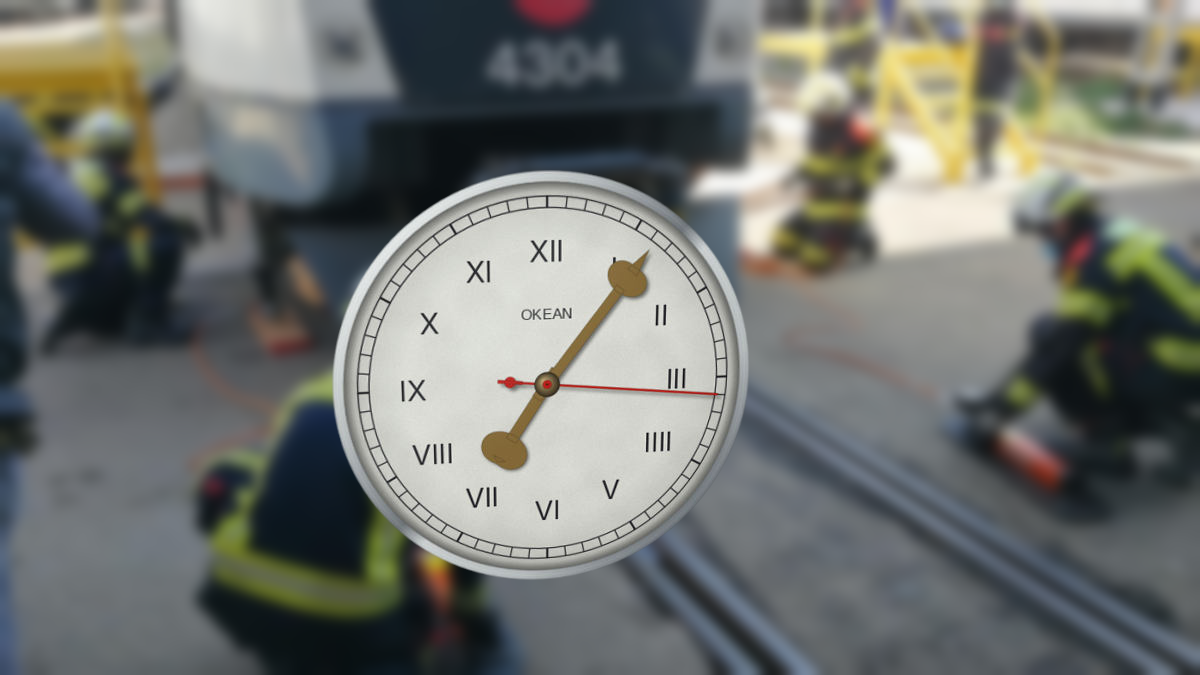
7:06:16
